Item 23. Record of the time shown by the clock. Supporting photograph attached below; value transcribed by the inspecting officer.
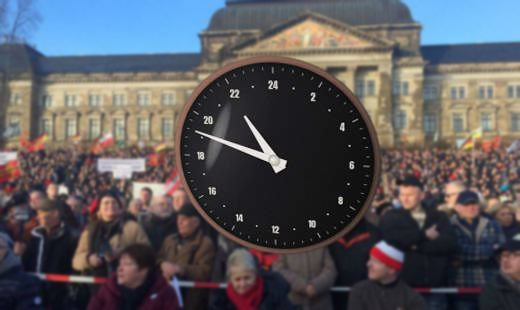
21:48
